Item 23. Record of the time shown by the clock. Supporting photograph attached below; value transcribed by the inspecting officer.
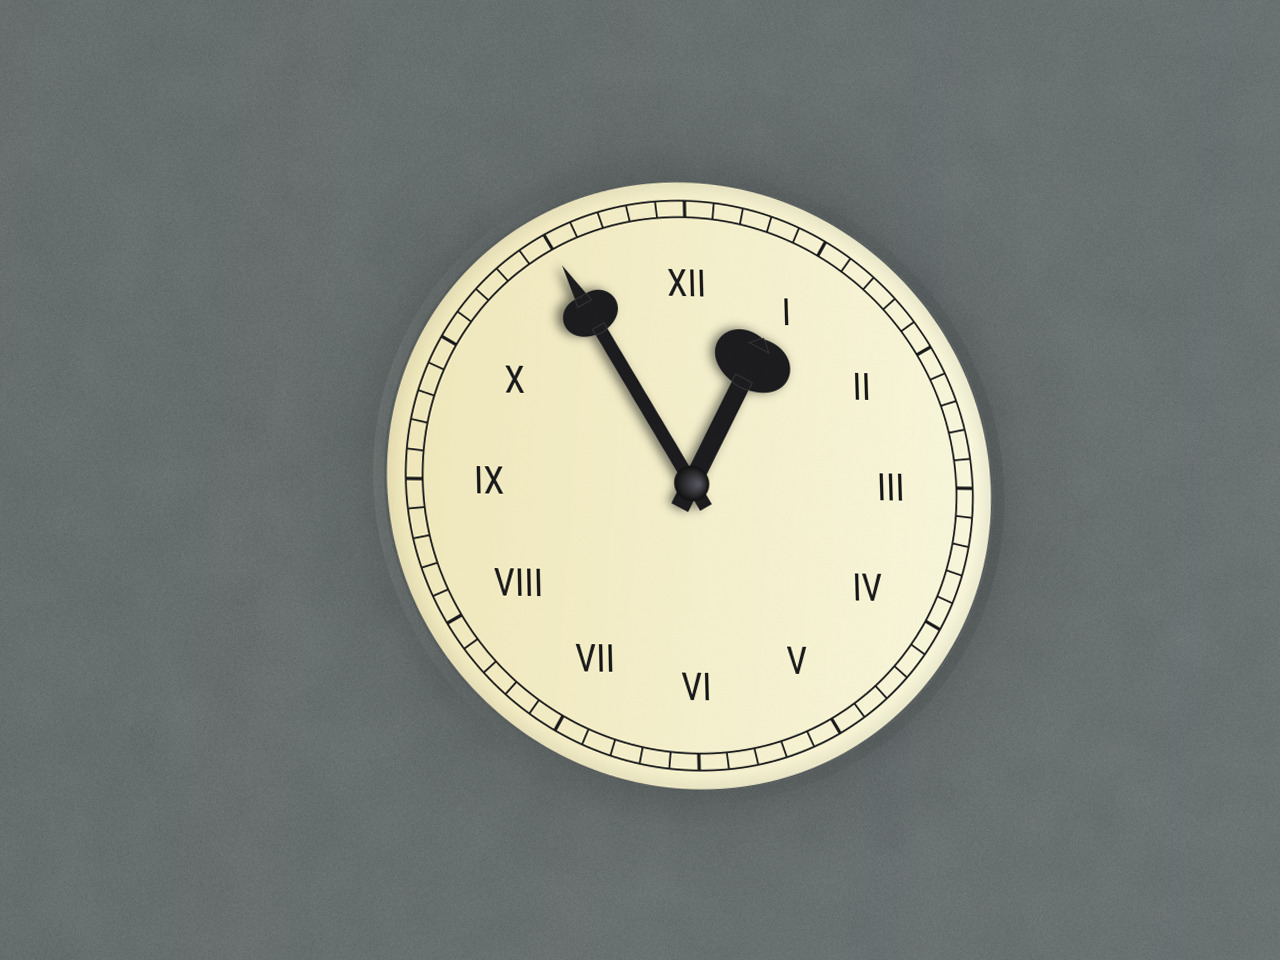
12:55
